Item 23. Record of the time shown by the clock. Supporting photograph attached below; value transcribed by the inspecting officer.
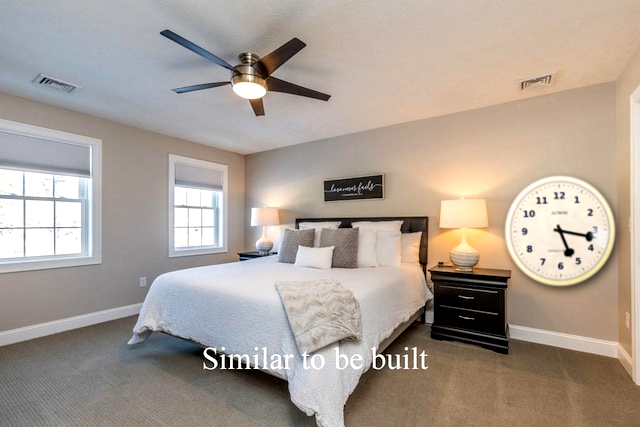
5:17
